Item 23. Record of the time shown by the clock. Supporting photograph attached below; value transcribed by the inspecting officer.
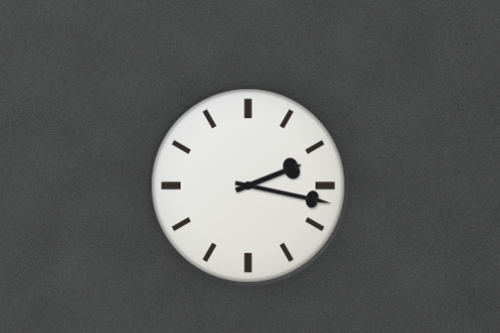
2:17
